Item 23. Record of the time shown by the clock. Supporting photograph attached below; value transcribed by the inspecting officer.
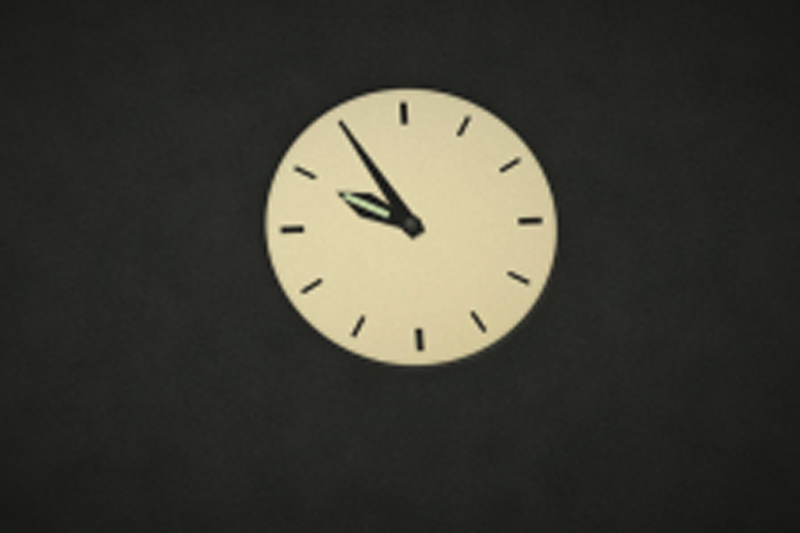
9:55
